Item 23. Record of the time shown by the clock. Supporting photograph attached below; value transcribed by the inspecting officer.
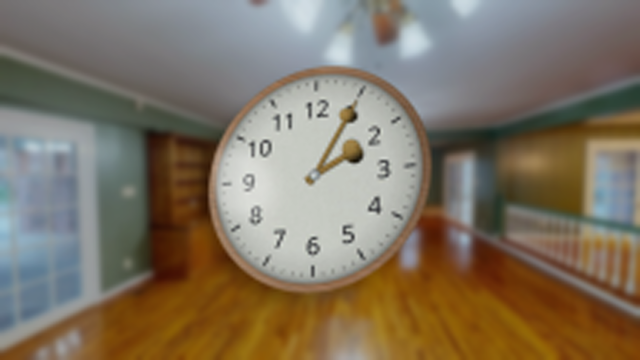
2:05
